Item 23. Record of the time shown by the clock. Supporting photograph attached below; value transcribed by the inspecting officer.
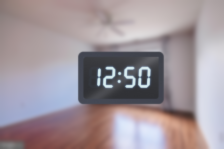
12:50
